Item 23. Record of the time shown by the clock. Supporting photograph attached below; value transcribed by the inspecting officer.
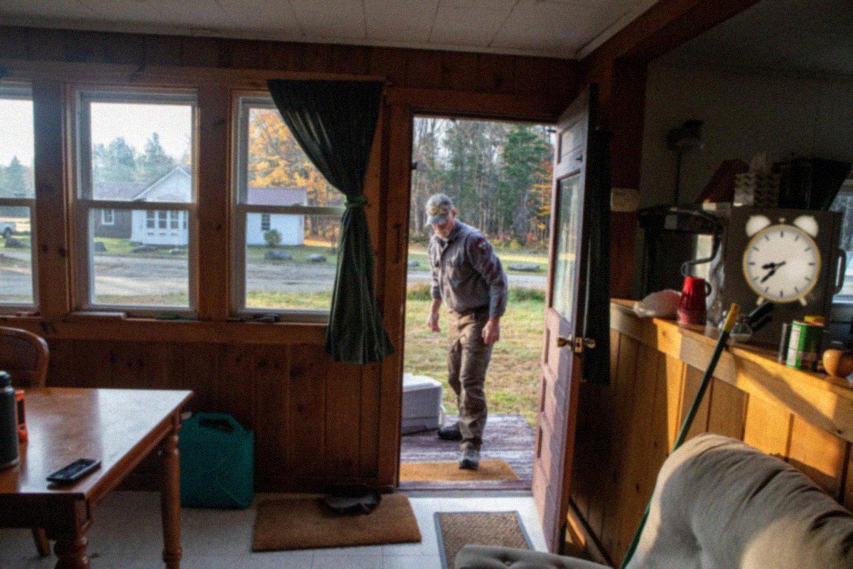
8:38
